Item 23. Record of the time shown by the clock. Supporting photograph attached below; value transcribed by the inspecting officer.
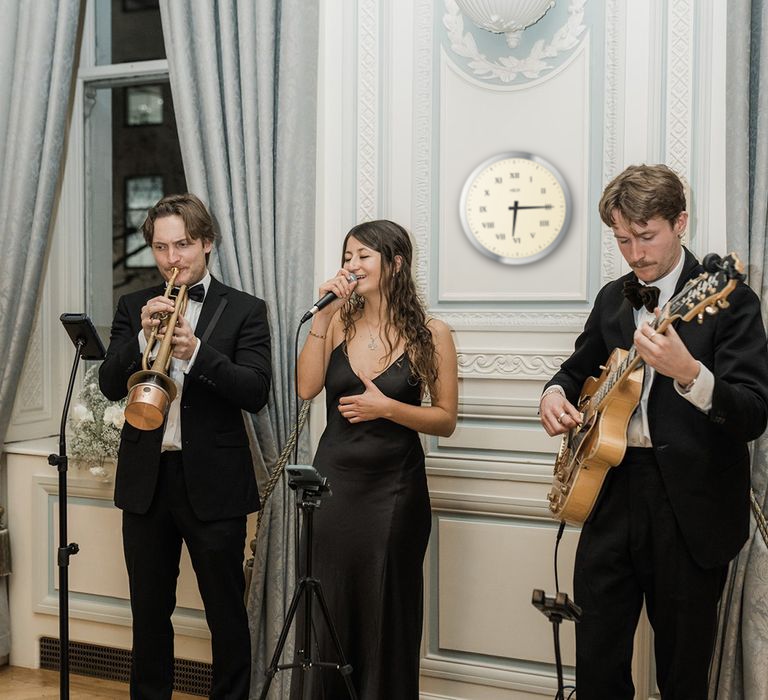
6:15
